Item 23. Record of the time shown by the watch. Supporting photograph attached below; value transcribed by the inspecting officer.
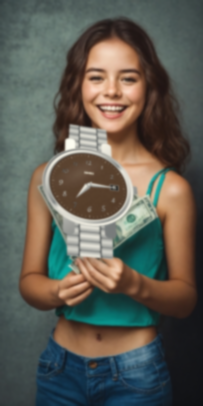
7:15
